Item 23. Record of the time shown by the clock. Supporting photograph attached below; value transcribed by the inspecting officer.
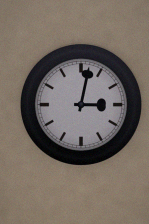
3:02
